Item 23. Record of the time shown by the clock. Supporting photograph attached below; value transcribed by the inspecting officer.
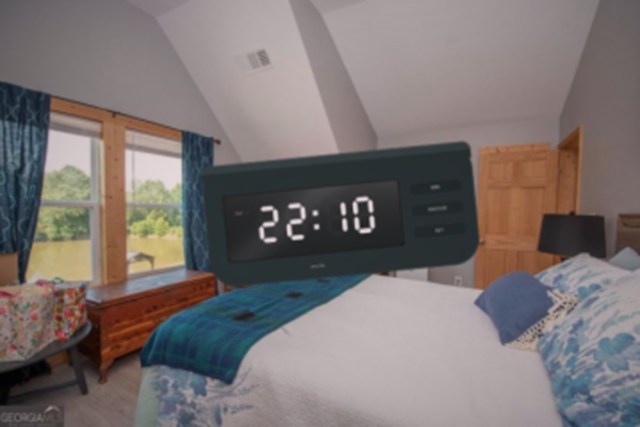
22:10
